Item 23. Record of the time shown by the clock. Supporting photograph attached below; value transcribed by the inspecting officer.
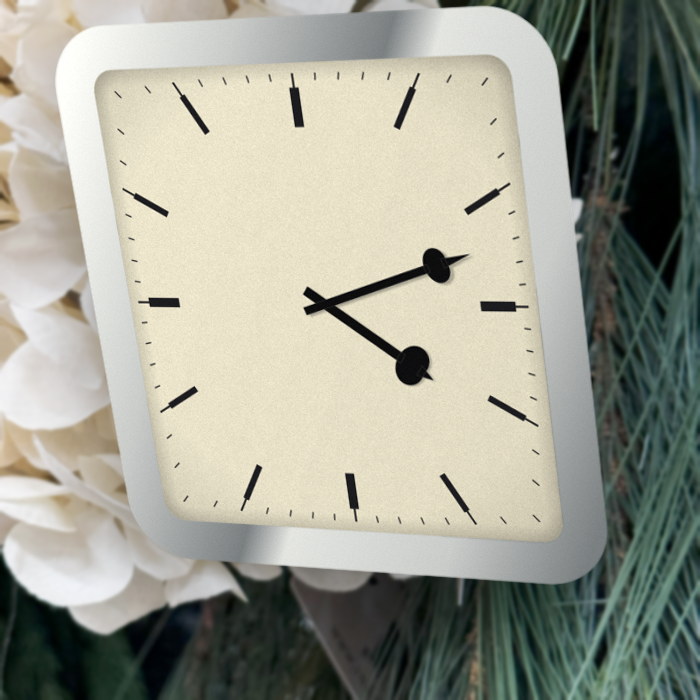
4:12
